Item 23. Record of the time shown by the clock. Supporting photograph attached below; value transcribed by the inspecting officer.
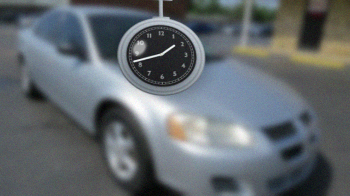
1:42
